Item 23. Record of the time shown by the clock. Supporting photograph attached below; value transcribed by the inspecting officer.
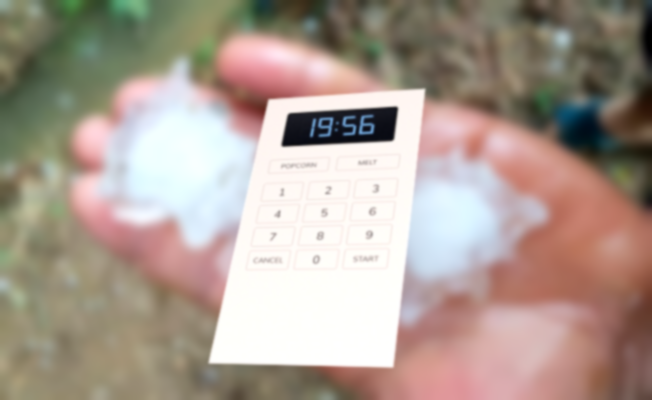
19:56
